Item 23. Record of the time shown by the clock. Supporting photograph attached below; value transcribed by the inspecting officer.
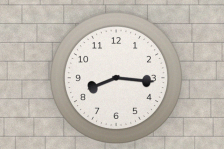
8:16
